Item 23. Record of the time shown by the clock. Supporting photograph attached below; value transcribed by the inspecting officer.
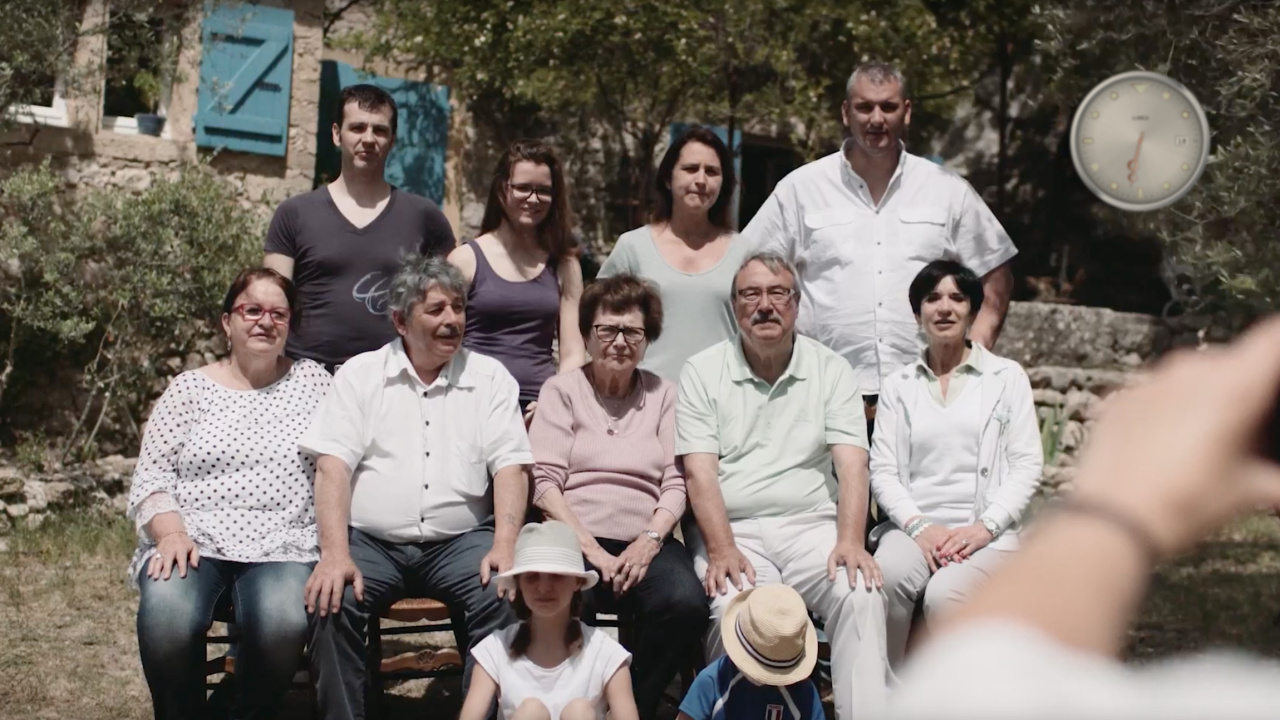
6:32
